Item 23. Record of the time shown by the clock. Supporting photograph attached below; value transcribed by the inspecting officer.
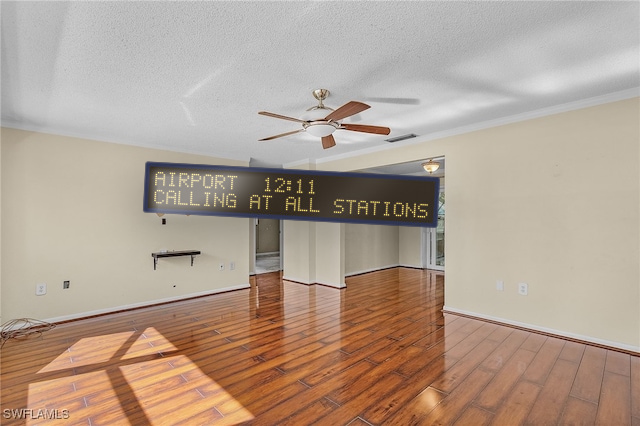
12:11
